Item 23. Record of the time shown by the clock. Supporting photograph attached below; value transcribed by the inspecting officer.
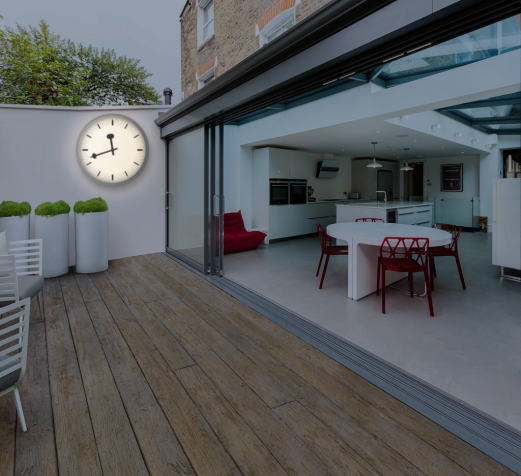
11:42
